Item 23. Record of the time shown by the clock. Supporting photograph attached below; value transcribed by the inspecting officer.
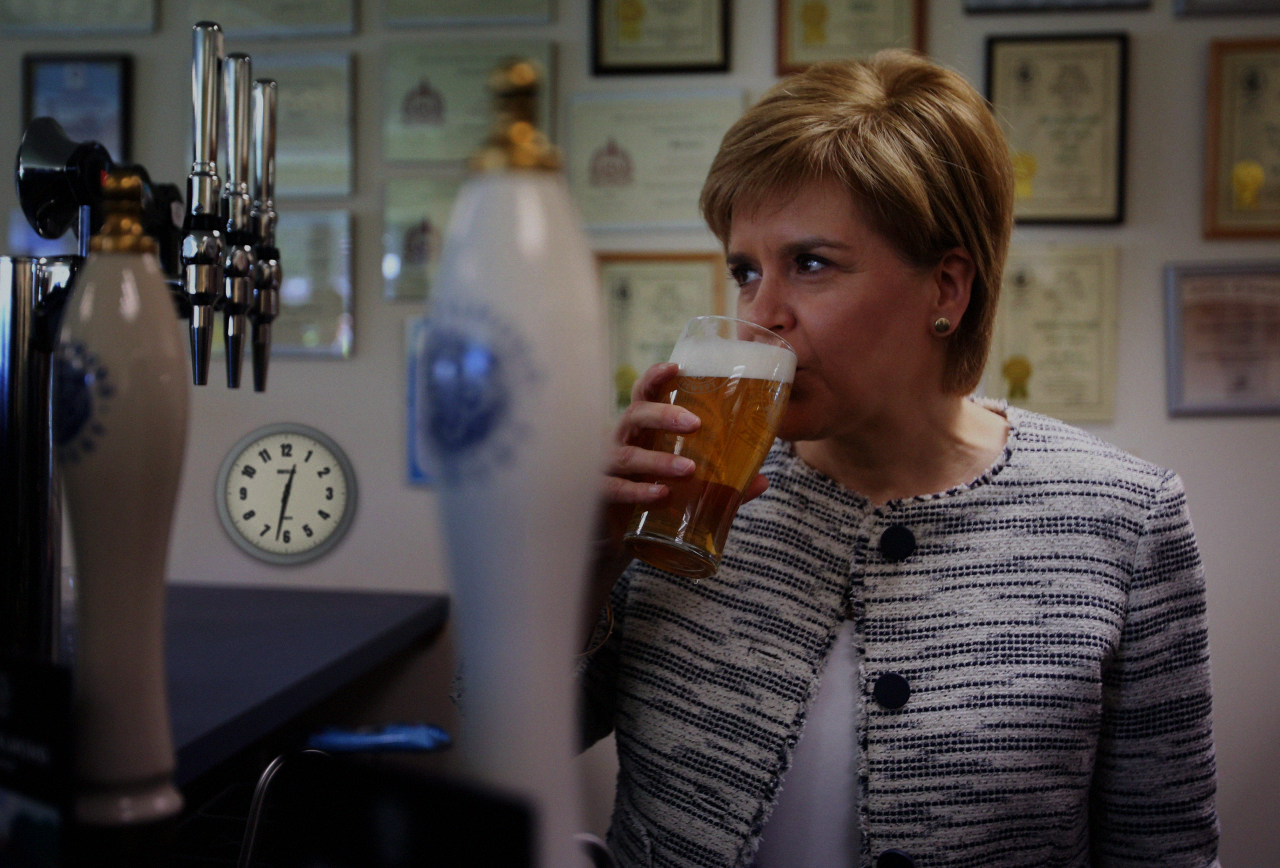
12:32
